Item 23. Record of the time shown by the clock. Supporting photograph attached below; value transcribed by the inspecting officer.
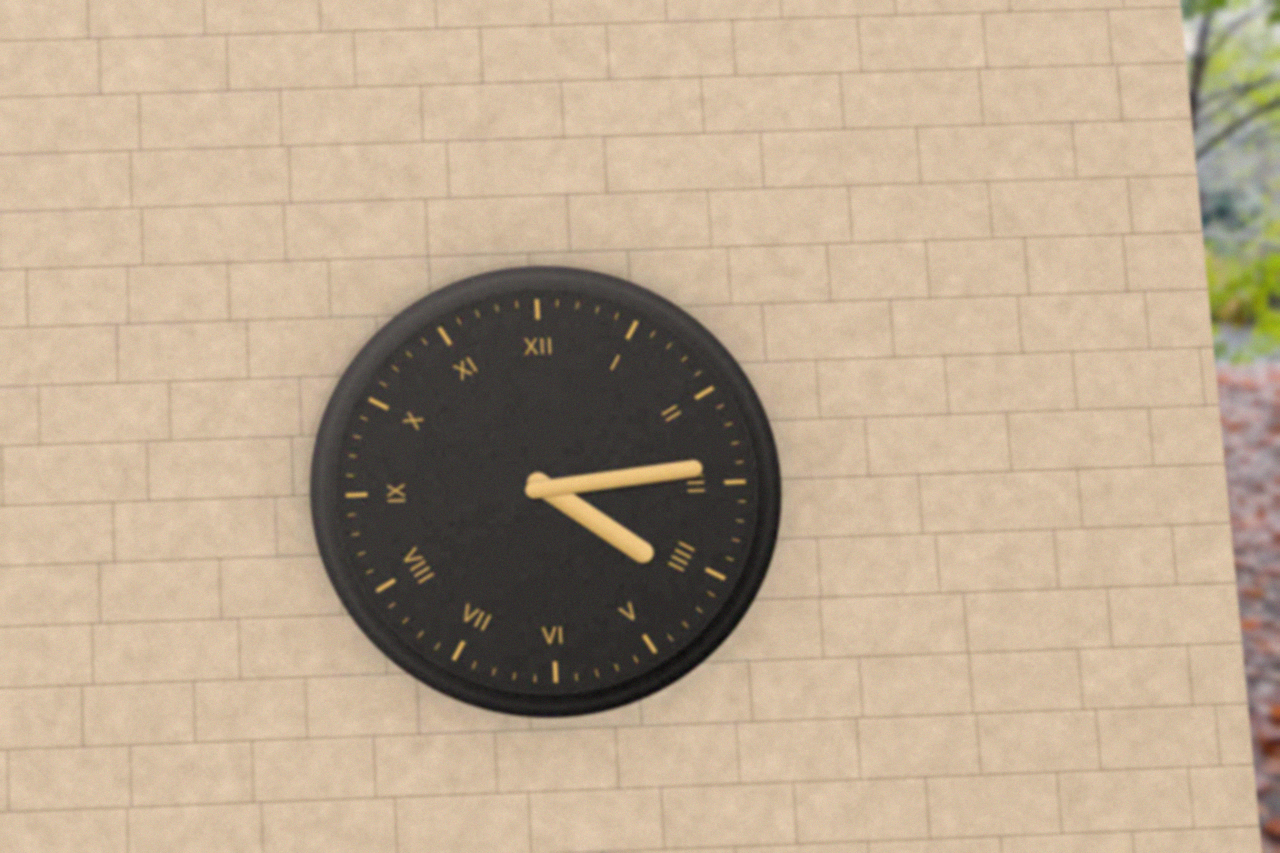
4:14
